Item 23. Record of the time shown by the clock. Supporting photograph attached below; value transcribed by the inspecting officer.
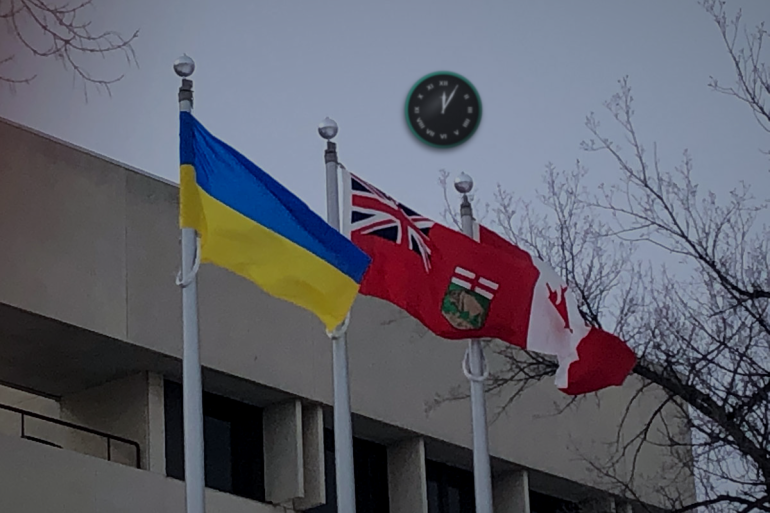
12:05
